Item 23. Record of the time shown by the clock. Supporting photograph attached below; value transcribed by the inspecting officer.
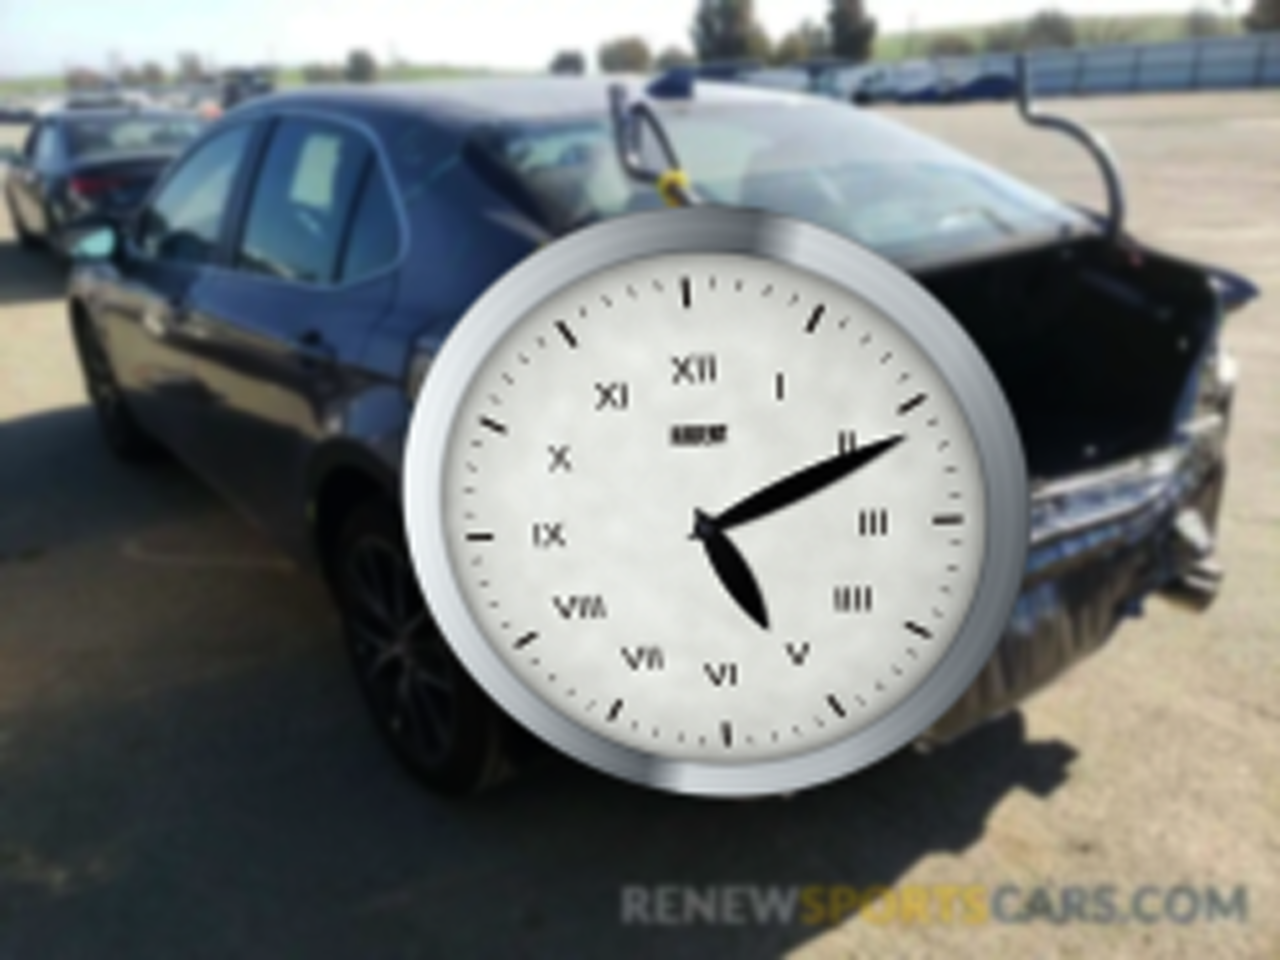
5:11
